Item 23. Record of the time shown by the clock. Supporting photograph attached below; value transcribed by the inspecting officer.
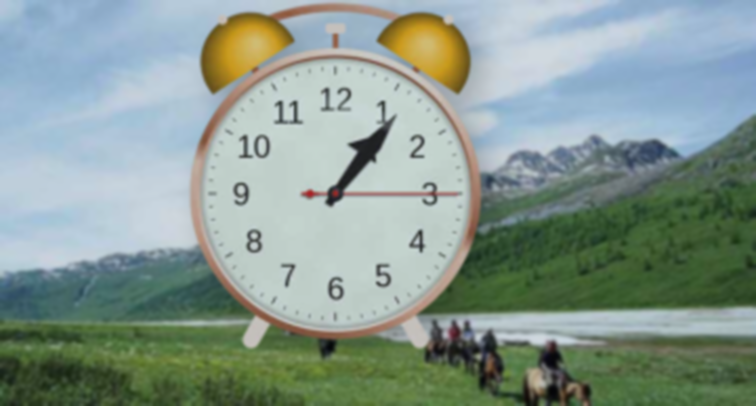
1:06:15
